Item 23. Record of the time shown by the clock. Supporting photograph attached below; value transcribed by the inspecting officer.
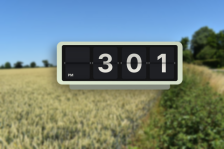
3:01
